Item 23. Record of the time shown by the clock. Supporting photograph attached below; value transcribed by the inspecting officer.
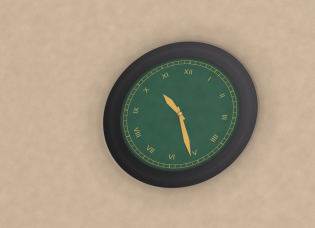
10:26
